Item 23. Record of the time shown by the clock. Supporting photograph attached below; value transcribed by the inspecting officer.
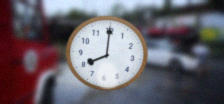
8:00
